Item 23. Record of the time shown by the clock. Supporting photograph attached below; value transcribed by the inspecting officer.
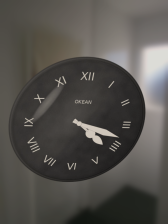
4:18
